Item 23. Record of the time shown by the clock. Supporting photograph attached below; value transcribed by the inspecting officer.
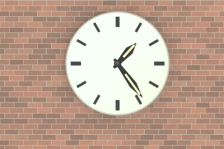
1:24
